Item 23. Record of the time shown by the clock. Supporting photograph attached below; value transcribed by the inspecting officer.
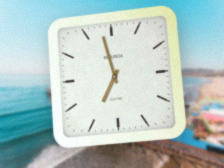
6:58
